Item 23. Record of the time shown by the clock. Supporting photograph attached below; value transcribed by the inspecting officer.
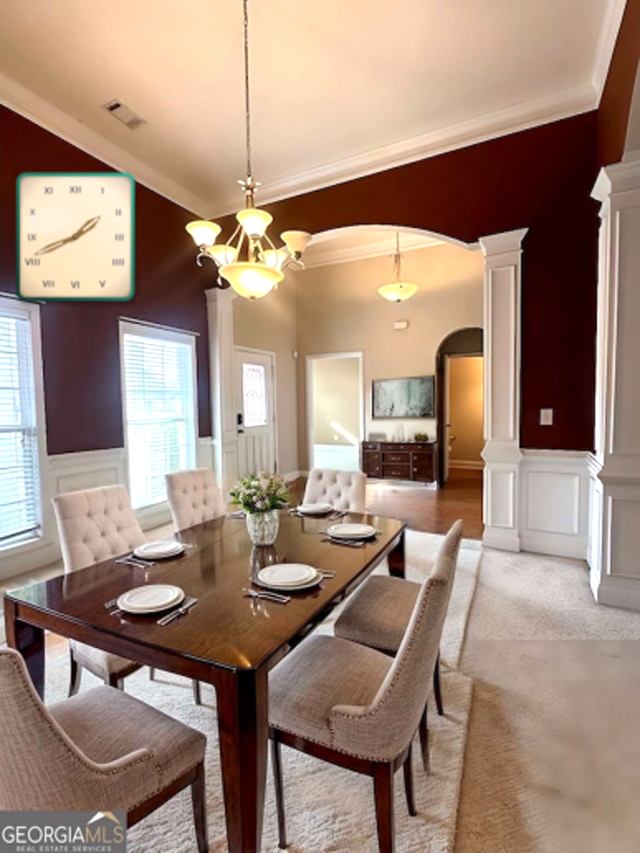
1:41
